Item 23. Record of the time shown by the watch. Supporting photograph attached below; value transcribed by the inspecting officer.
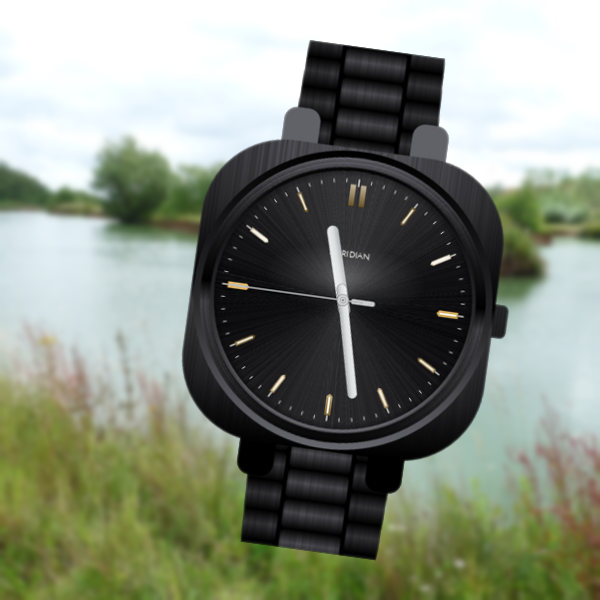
11:27:45
